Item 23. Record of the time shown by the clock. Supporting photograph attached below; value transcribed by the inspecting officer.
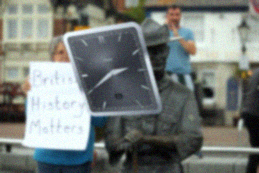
2:40
